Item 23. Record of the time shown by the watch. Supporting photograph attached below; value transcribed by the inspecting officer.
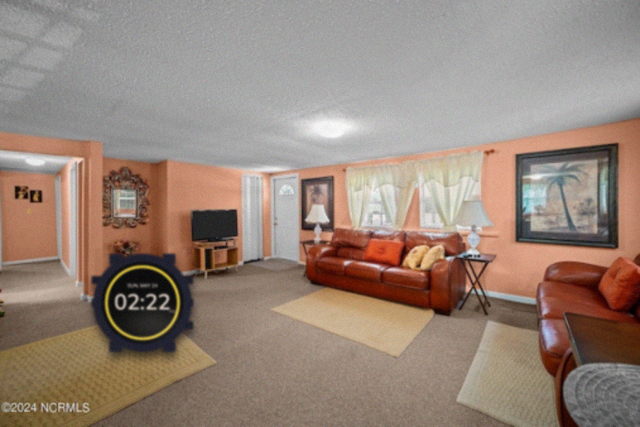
2:22
